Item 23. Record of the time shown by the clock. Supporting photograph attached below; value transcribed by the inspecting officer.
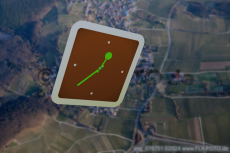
12:37
